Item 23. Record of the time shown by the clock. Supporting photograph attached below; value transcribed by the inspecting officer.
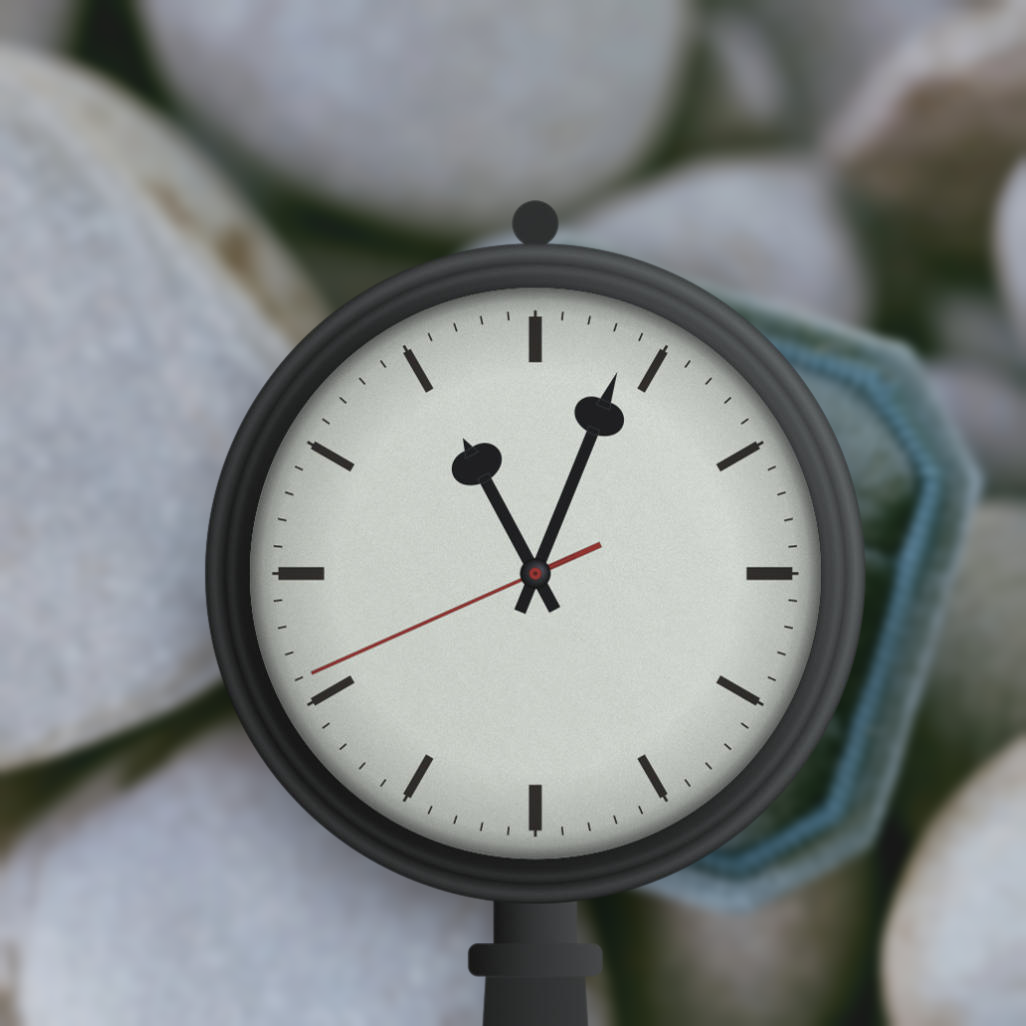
11:03:41
